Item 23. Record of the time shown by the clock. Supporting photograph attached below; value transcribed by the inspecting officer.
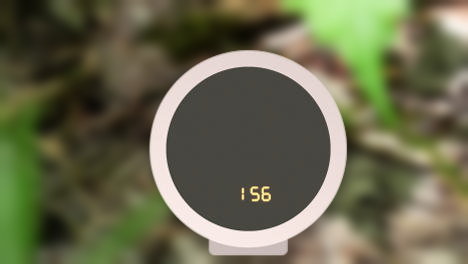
1:56
